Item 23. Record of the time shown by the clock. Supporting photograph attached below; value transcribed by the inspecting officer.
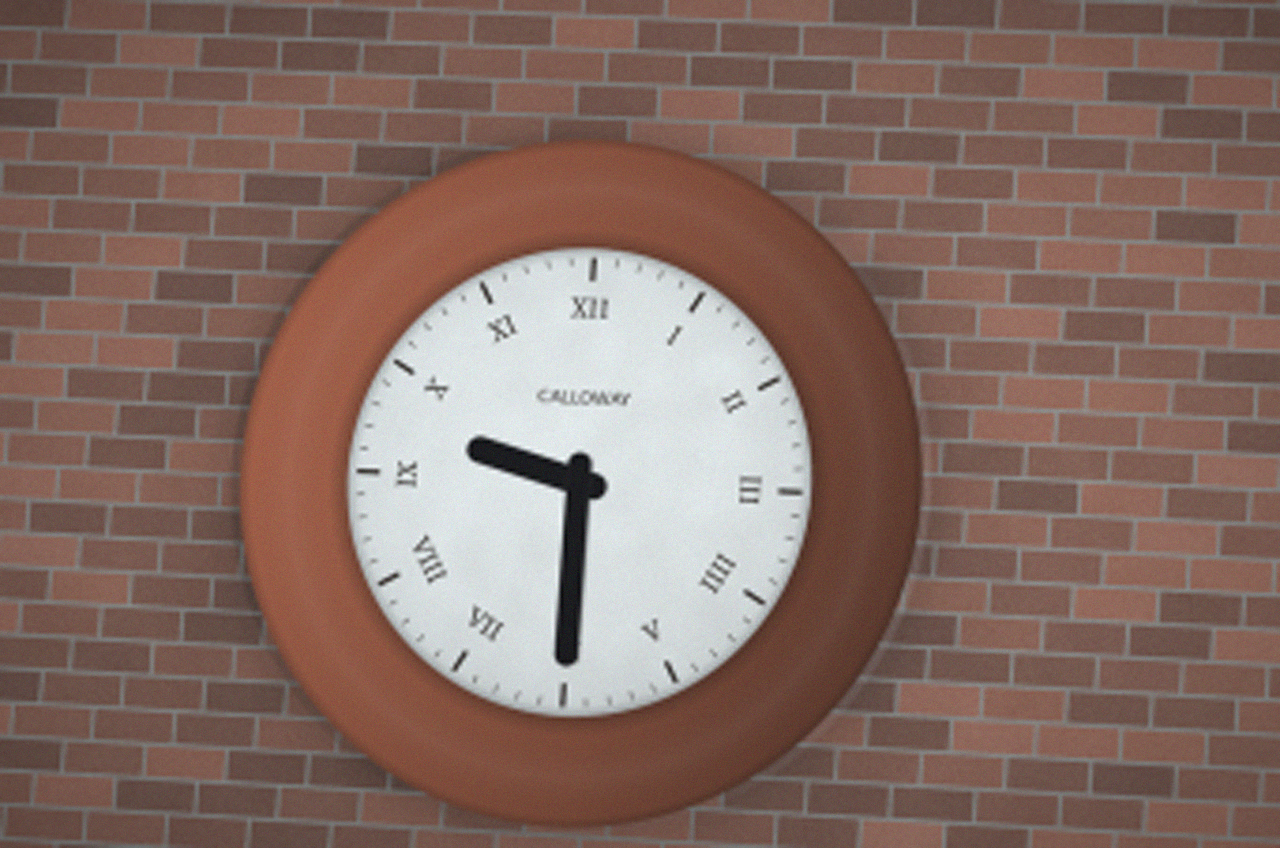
9:30
